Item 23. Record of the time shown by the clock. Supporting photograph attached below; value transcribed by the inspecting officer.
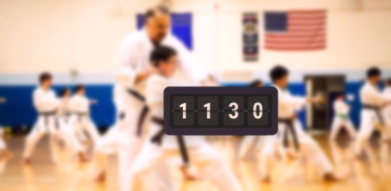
11:30
